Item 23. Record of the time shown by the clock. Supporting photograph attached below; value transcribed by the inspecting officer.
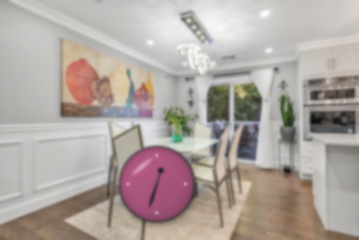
12:33
